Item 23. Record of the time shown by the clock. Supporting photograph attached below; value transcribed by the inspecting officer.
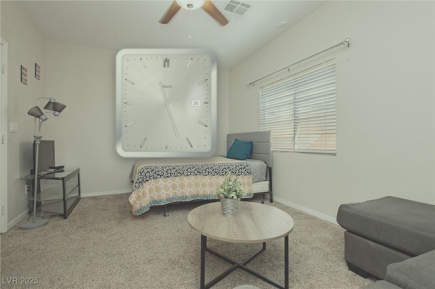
11:27
